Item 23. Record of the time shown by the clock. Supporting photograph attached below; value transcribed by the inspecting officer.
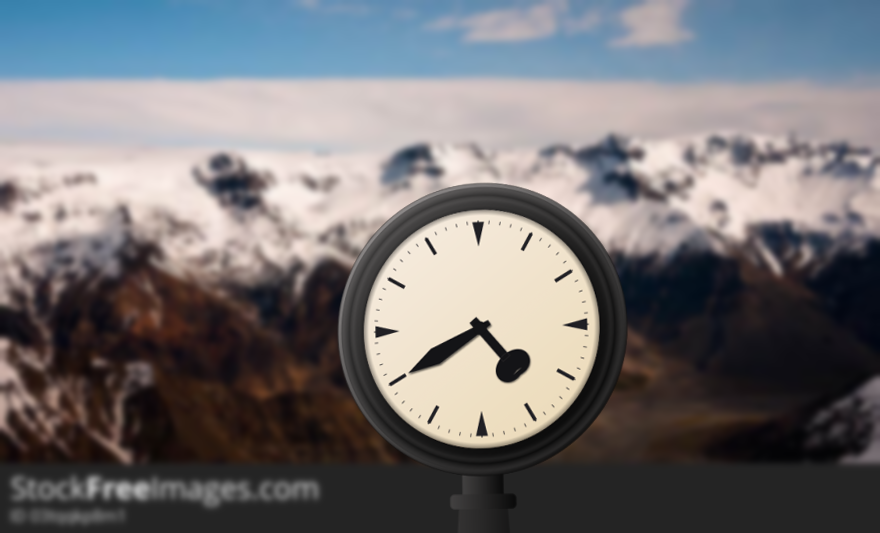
4:40
